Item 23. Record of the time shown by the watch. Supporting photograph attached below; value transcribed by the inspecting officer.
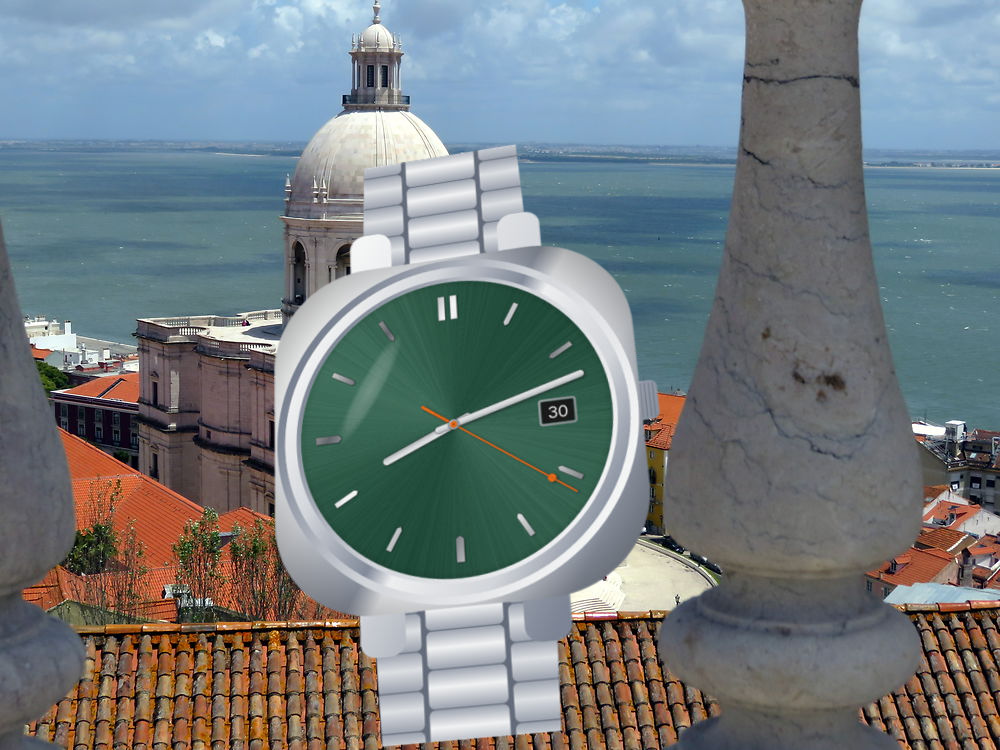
8:12:21
